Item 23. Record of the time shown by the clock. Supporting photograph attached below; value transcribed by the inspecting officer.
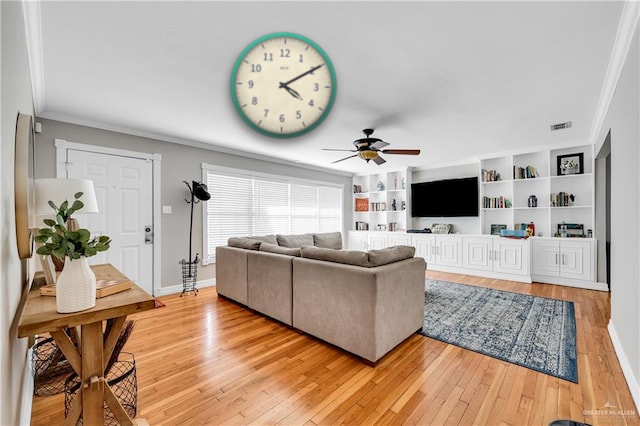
4:10
